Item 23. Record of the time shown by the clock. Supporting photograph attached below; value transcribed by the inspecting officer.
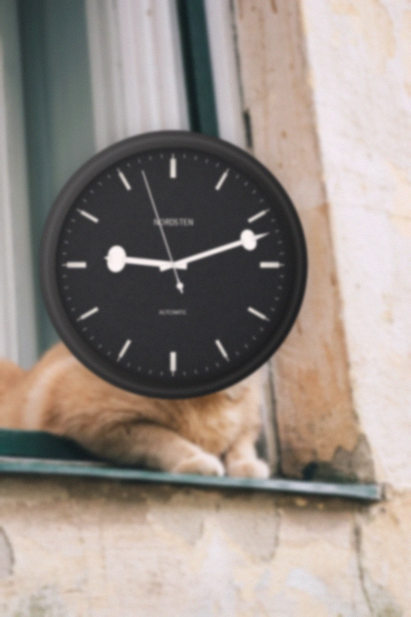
9:11:57
